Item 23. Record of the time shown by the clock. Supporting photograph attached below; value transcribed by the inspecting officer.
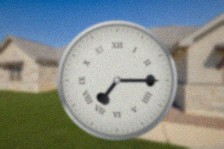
7:15
